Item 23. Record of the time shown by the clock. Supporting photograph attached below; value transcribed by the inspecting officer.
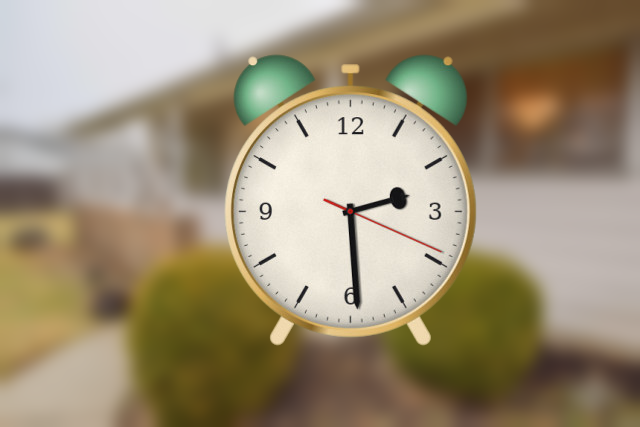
2:29:19
